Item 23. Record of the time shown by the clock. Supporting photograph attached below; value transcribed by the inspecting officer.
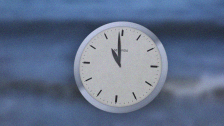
10:59
